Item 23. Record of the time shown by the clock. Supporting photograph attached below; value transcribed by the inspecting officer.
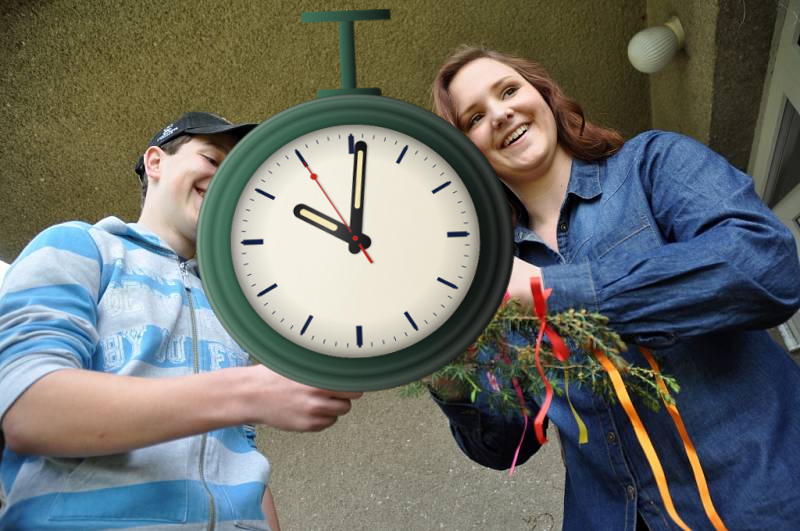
10:00:55
